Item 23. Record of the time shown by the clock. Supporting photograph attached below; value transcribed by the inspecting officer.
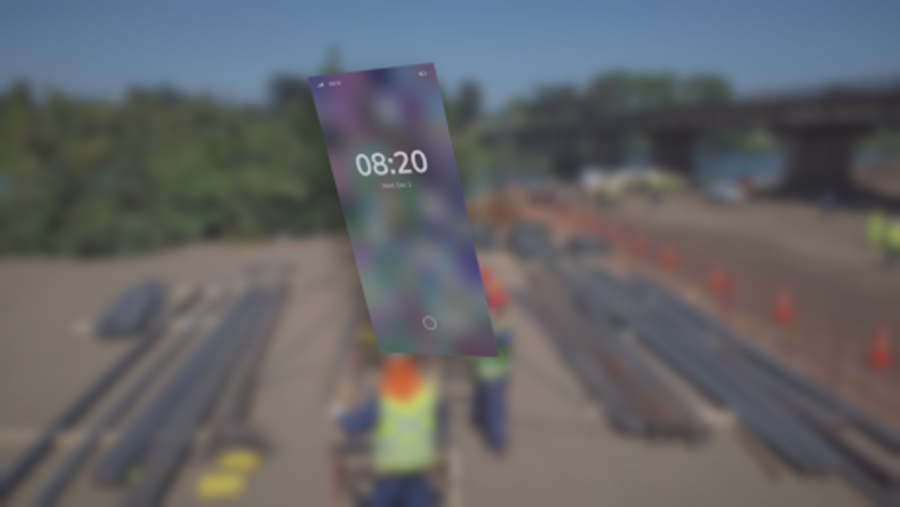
8:20
